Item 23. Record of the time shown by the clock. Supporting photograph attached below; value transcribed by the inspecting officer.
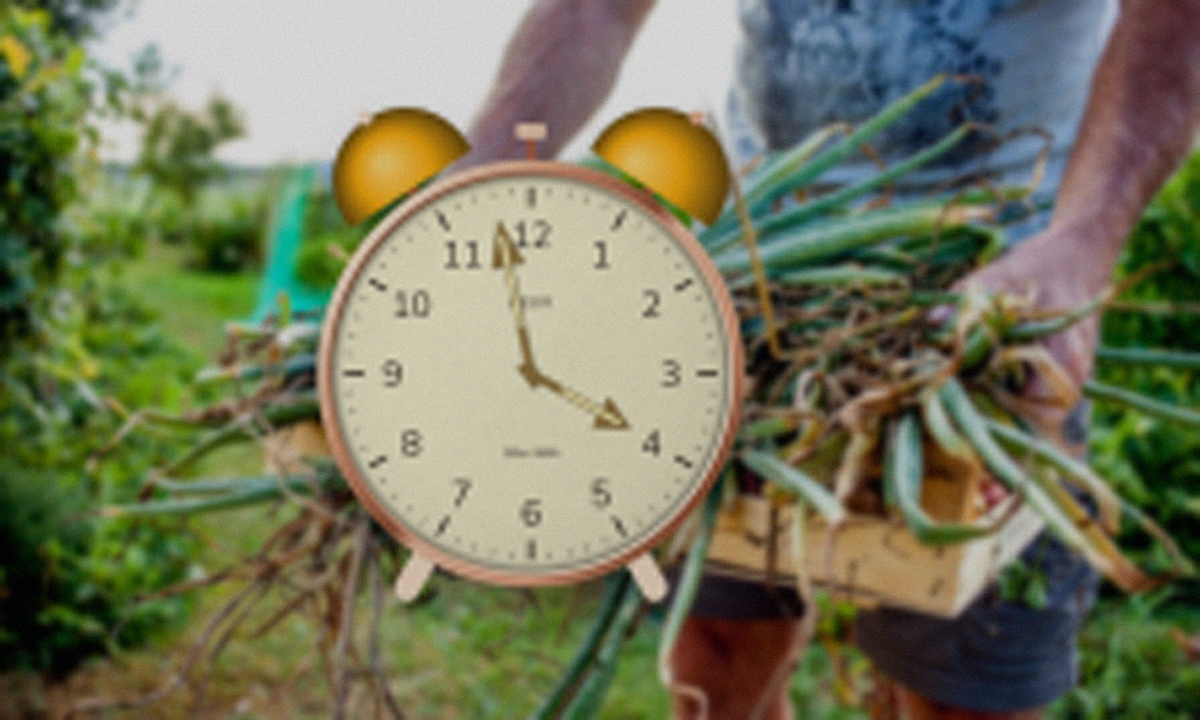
3:58
